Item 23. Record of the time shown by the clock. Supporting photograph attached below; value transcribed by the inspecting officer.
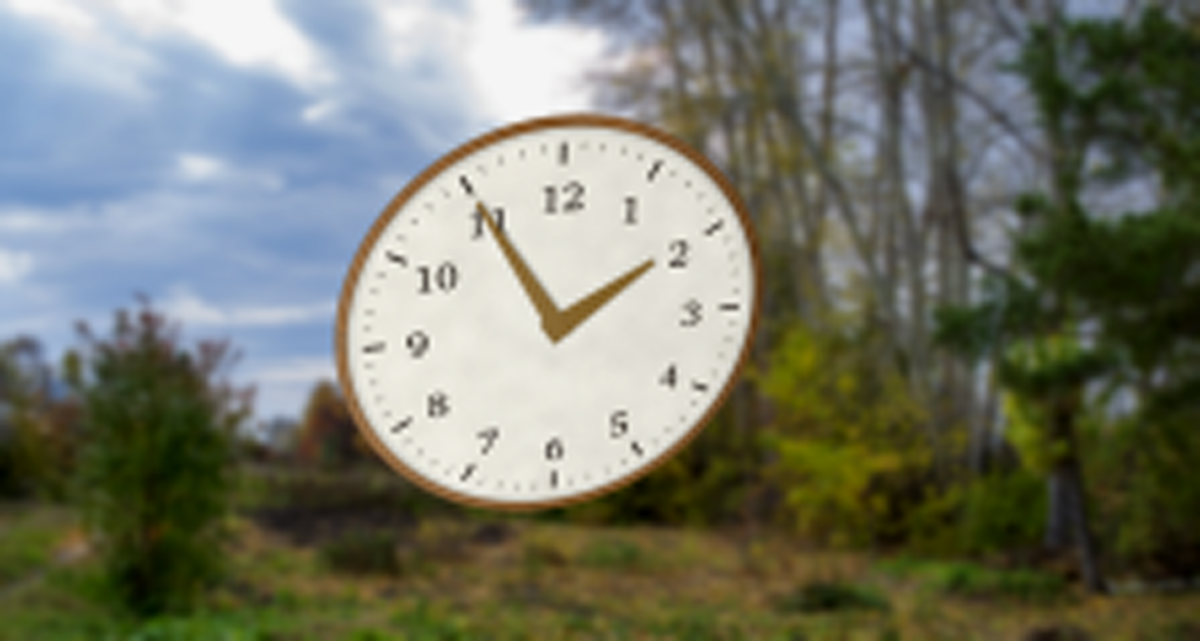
1:55
